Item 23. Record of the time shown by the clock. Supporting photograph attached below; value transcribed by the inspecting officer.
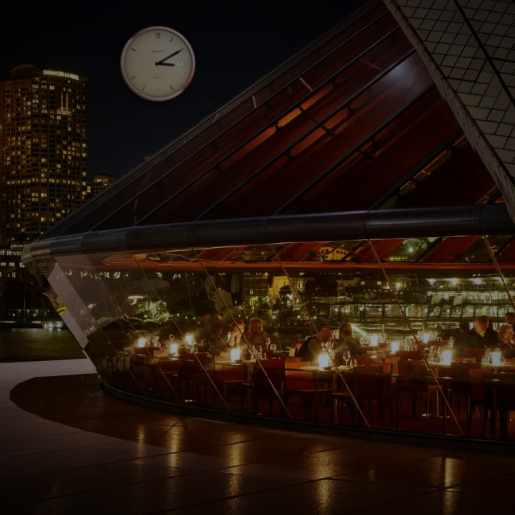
3:10
